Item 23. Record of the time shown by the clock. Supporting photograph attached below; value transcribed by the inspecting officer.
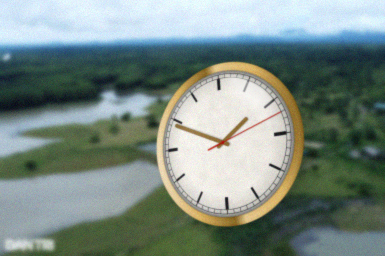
1:49:12
